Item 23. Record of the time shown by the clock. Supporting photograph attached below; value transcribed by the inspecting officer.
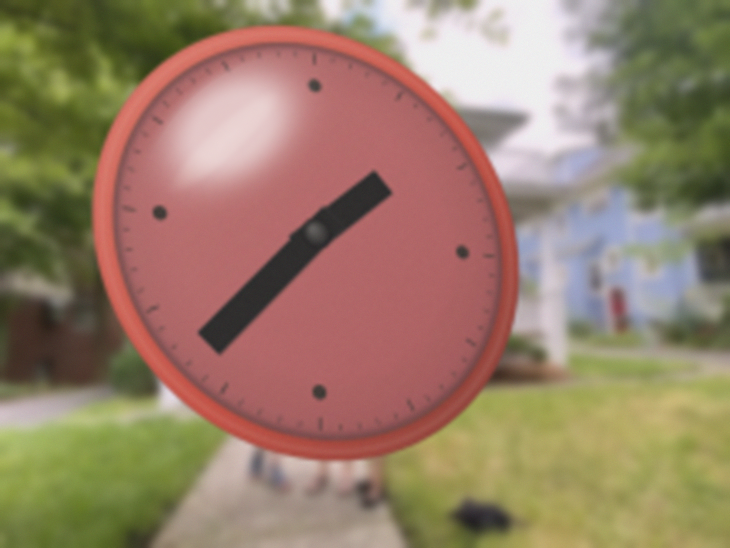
1:37
